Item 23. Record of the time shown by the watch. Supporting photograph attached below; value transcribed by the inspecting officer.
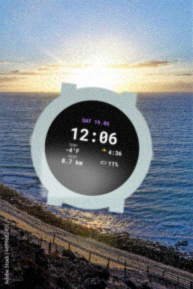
12:06
